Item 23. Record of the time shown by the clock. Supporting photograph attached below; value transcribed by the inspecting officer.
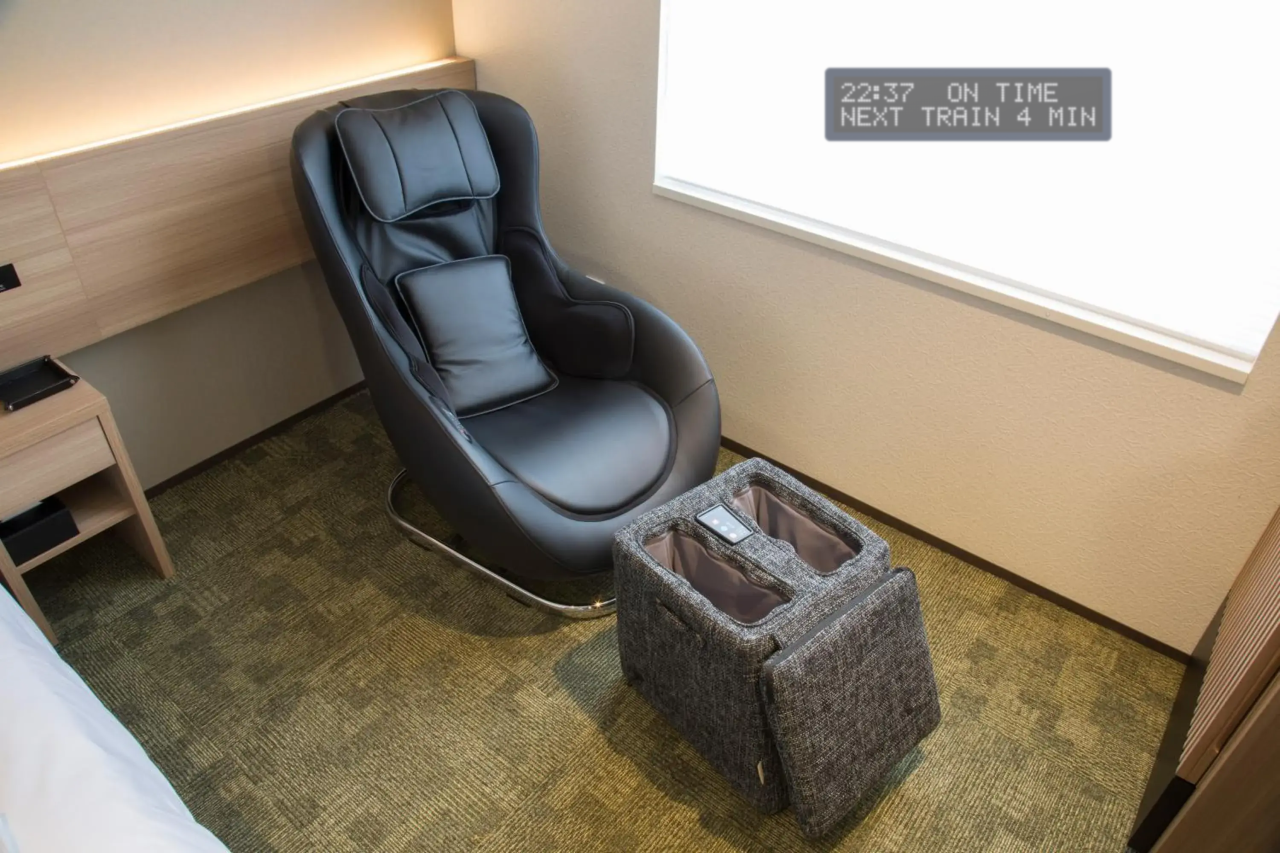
22:37
